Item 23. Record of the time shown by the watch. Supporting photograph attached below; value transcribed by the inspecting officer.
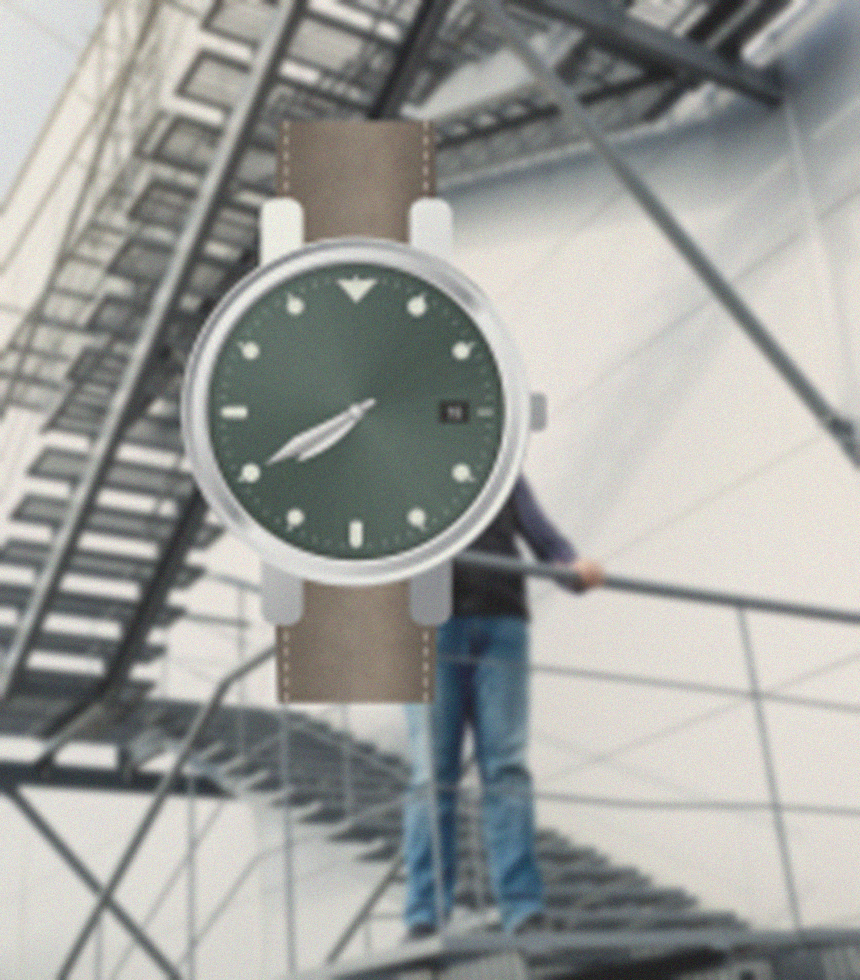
7:40
